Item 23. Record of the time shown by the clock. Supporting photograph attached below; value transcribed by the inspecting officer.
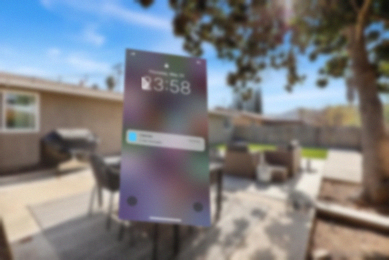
23:58
